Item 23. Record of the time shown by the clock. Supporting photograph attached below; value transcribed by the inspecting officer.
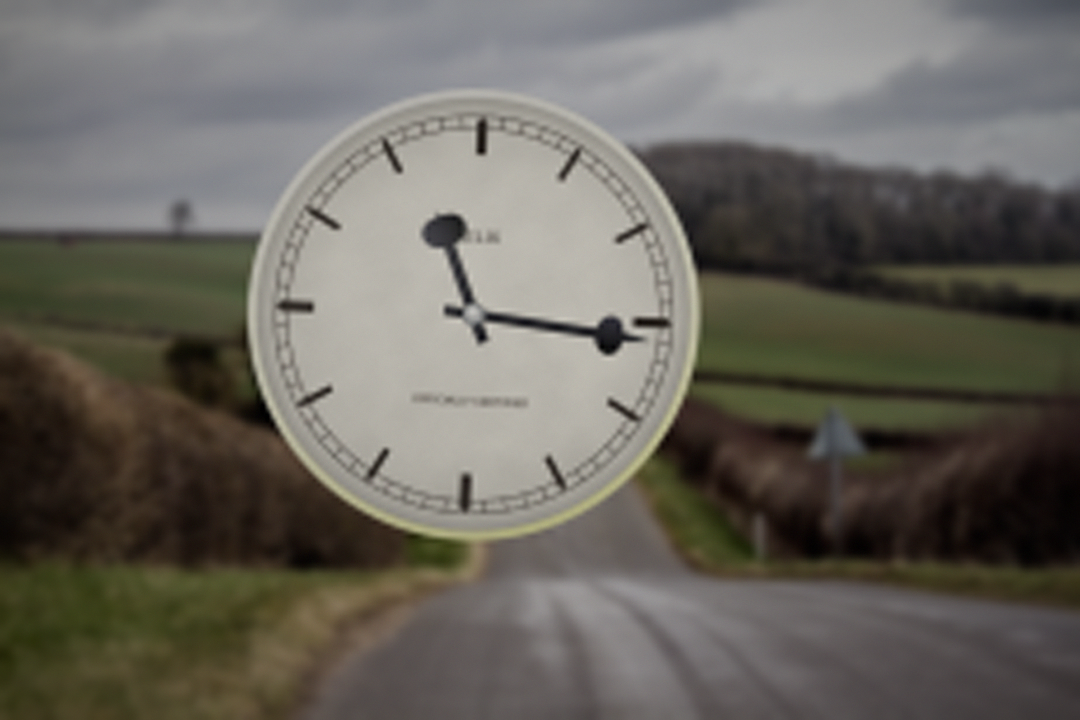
11:16
